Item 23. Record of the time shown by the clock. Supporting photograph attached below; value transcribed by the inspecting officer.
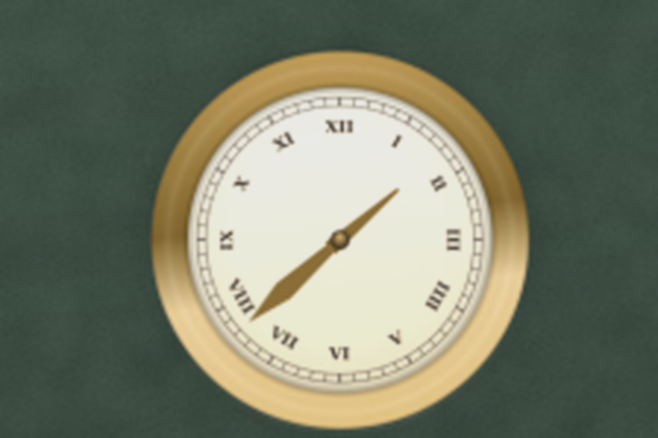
1:38
